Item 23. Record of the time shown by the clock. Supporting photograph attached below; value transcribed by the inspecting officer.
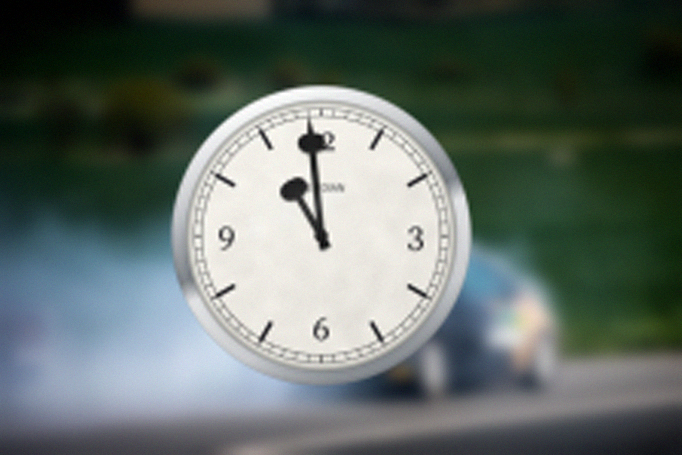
10:59
